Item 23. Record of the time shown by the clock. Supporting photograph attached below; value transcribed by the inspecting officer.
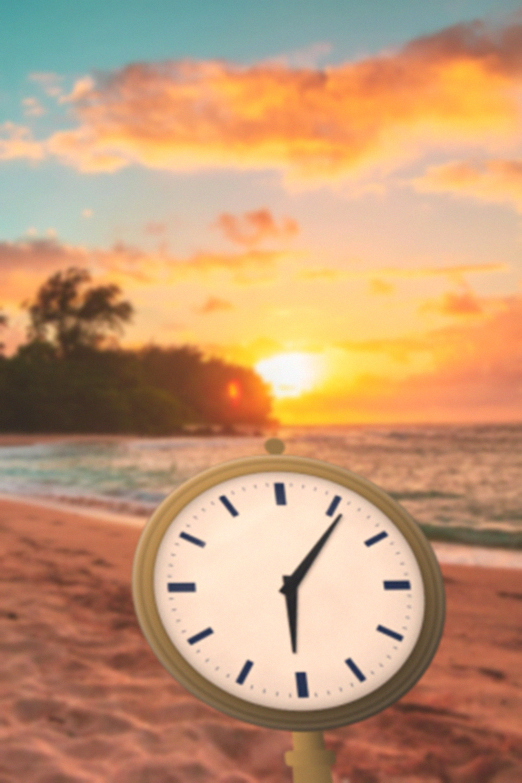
6:06
